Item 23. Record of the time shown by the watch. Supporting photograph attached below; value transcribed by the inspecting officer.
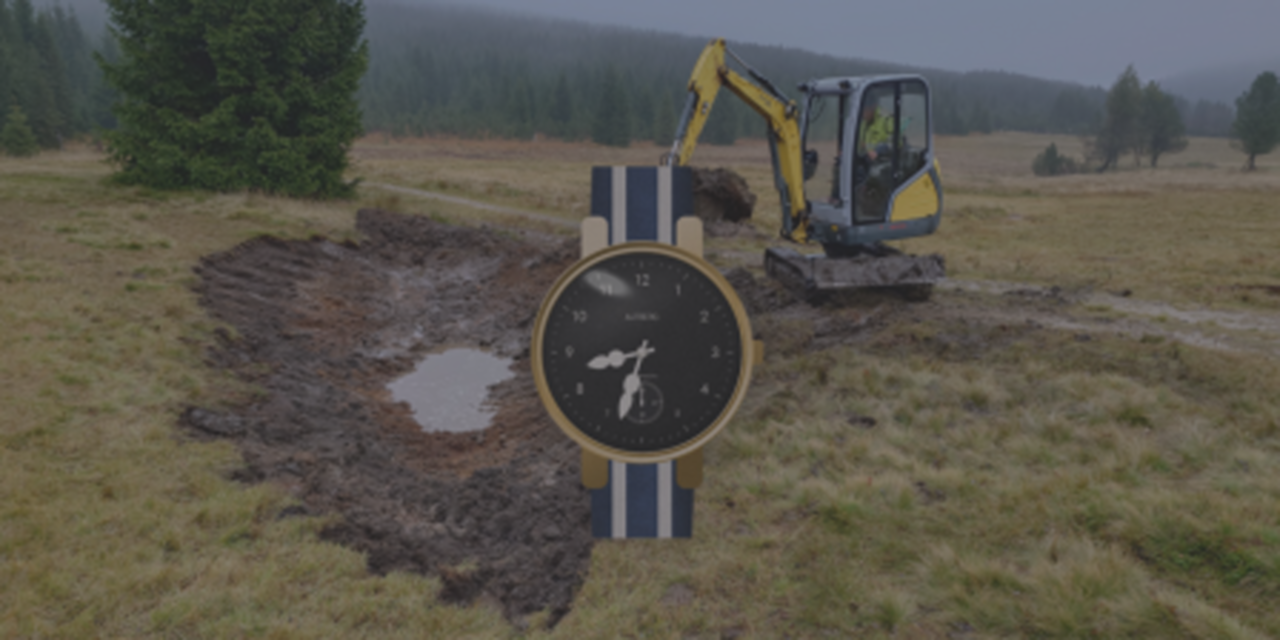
8:33
